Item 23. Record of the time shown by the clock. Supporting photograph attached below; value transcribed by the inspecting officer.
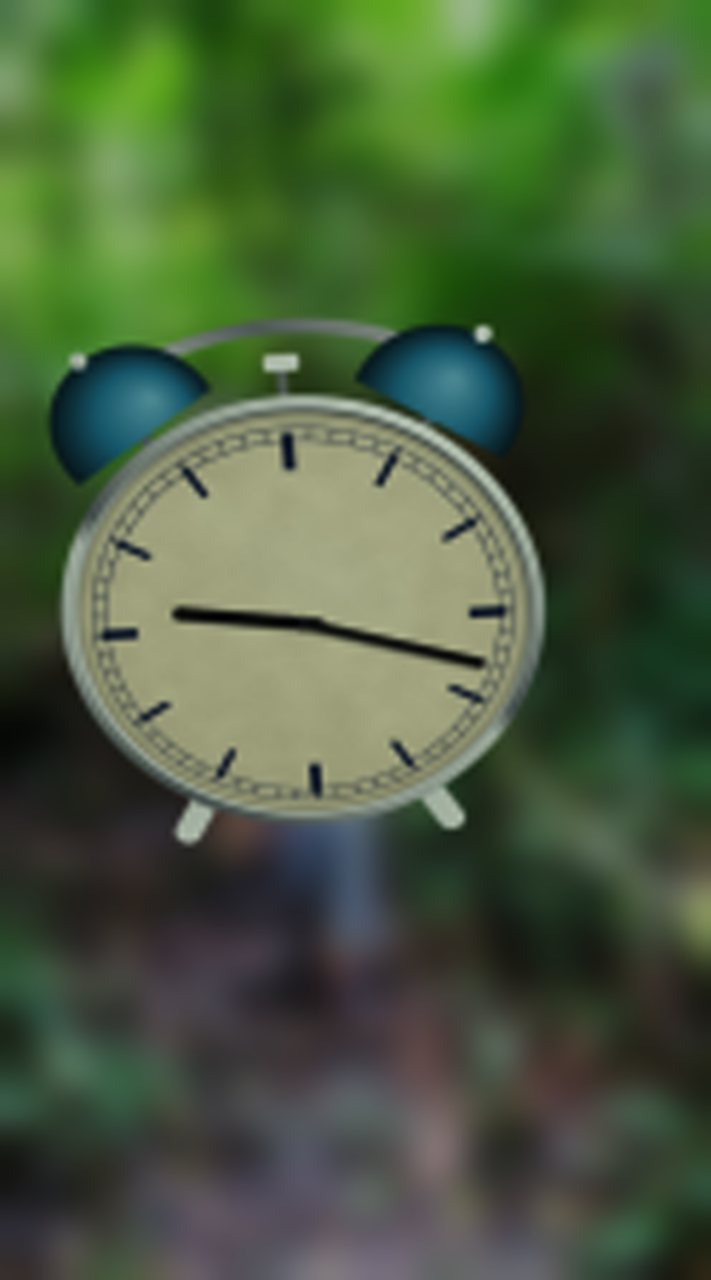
9:18
